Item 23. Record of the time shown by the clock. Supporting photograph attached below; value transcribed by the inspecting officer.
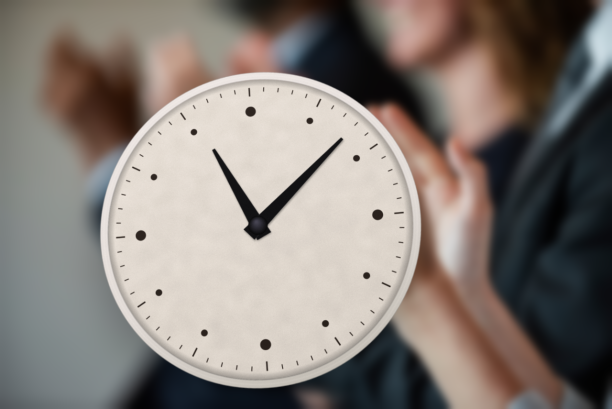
11:08
